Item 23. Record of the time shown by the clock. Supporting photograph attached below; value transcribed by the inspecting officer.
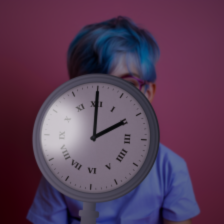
2:00
